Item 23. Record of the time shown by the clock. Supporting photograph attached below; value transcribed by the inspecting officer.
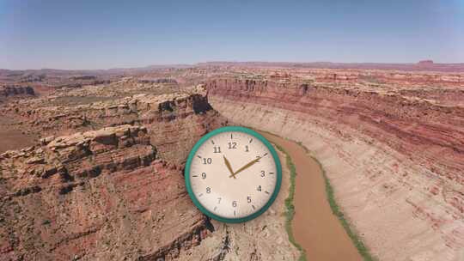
11:10
